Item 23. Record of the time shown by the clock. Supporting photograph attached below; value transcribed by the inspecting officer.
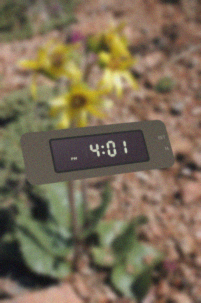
4:01
